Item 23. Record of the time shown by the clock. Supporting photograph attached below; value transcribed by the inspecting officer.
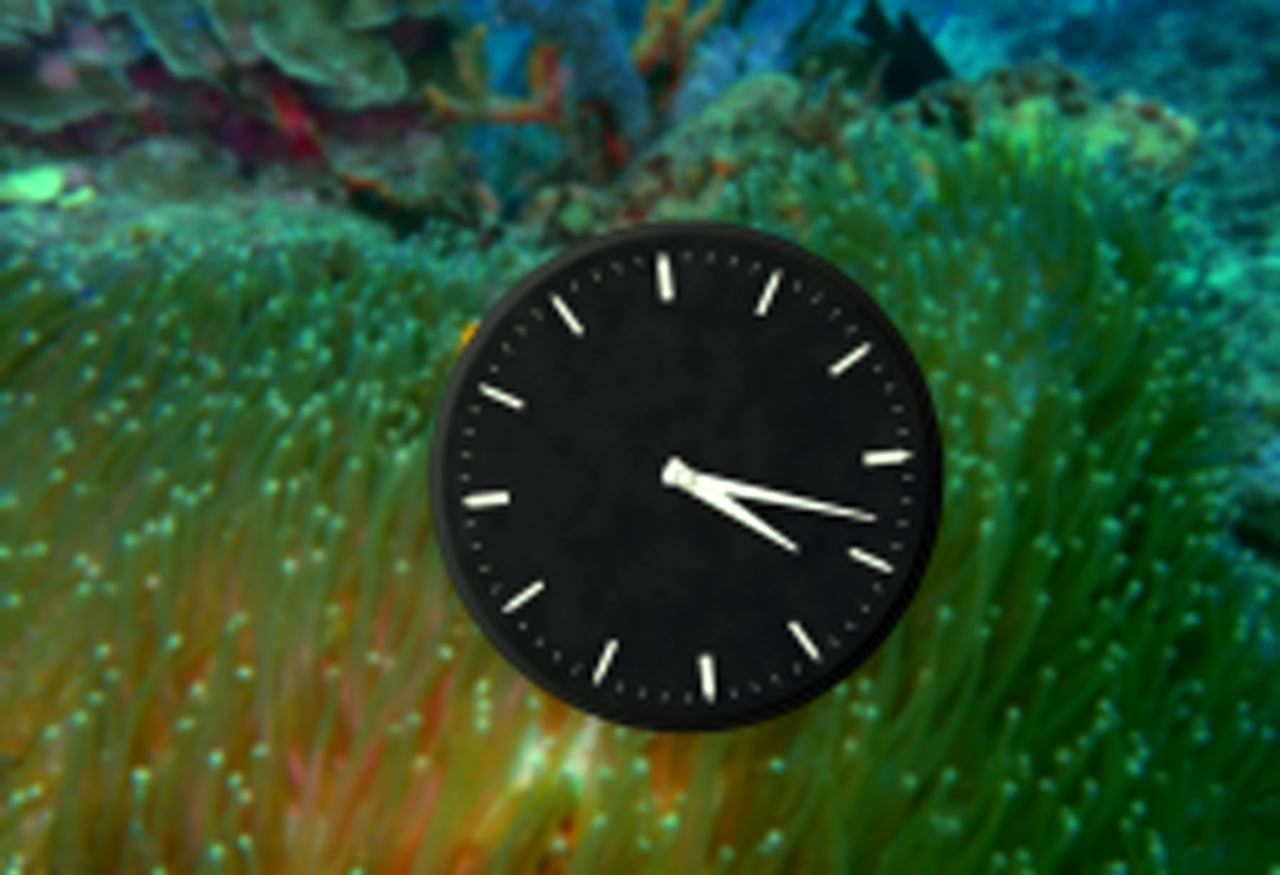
4:18
